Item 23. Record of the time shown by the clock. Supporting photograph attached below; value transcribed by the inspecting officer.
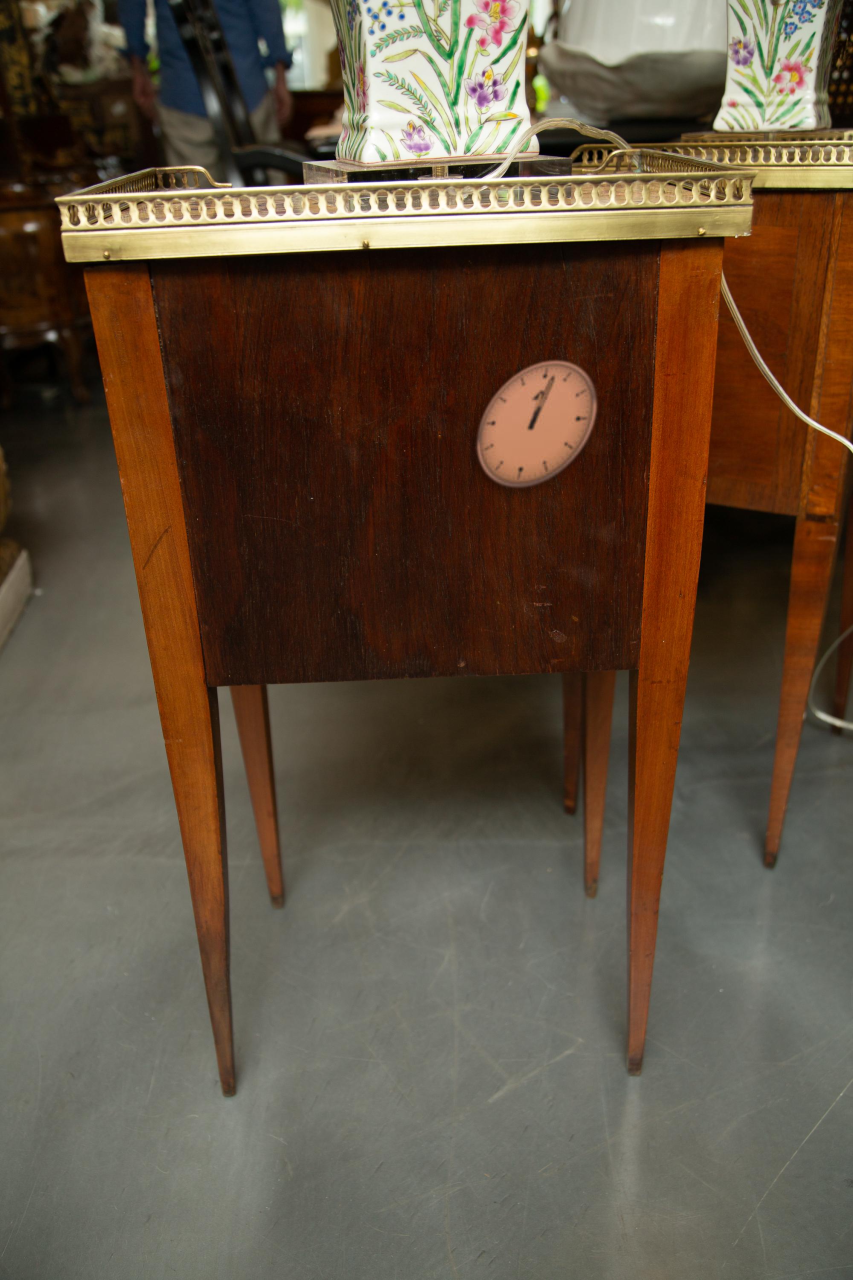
12:02
